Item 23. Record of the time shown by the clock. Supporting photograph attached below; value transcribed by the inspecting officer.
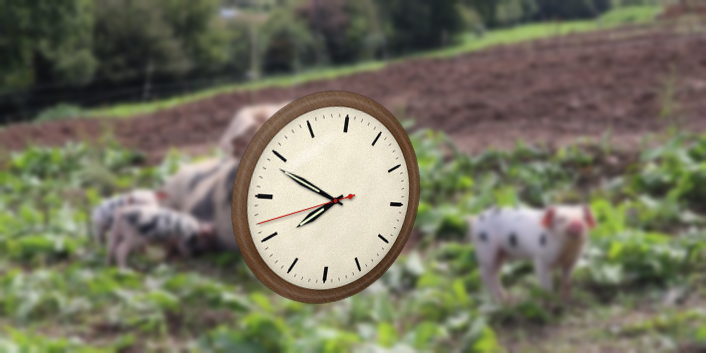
7:48:42
